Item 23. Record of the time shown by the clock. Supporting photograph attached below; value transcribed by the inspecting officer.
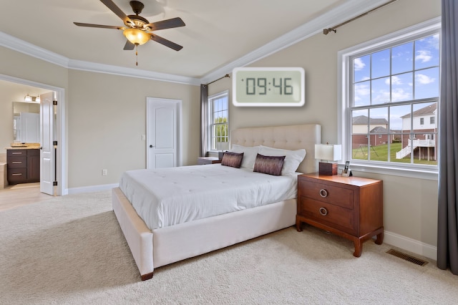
9:46
